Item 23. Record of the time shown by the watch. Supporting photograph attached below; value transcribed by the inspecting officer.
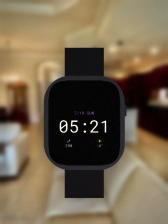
5:21
